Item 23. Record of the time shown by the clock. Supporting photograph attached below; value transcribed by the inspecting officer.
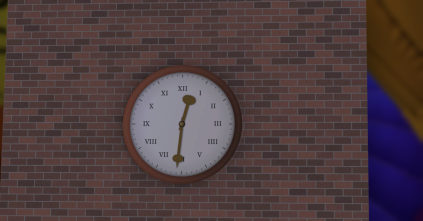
12:31
